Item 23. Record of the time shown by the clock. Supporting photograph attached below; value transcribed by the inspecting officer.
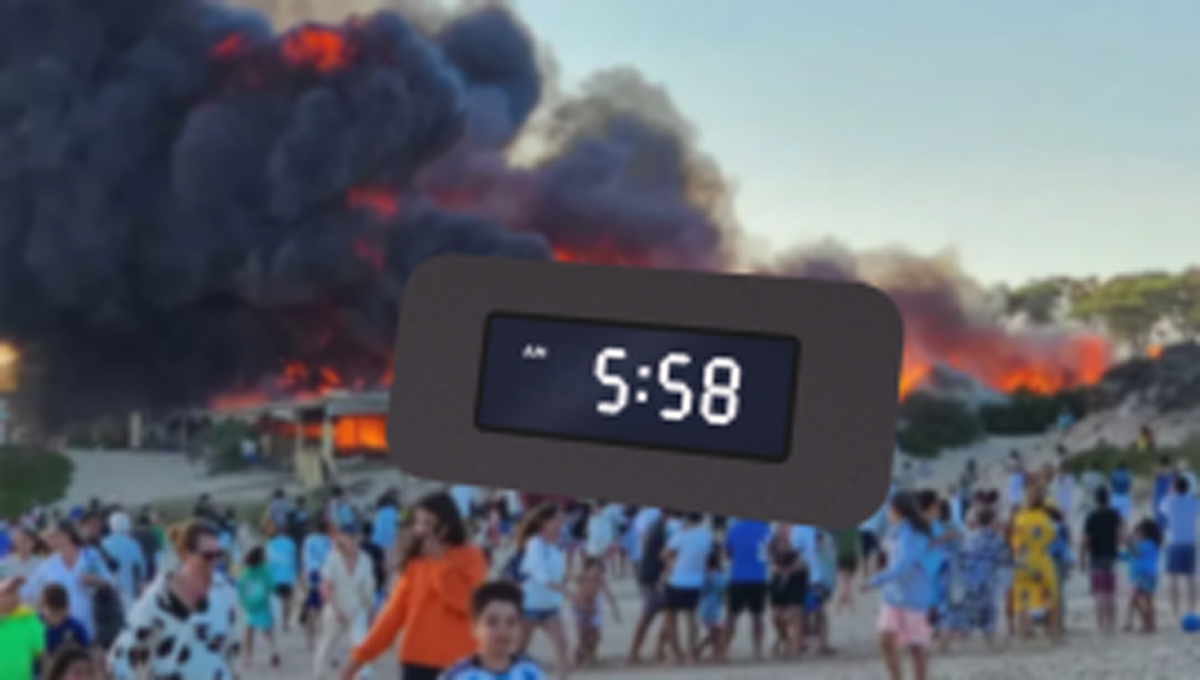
5:58
